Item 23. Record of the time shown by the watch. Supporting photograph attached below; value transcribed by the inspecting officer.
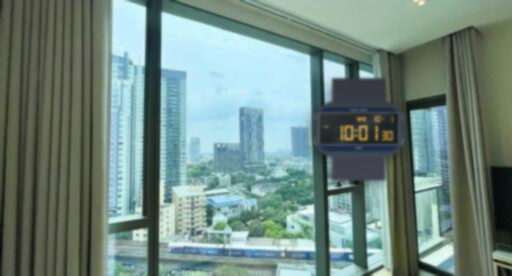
10:01
